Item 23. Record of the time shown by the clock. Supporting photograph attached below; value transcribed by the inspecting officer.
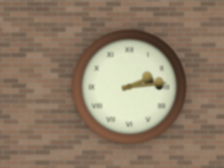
2:14
